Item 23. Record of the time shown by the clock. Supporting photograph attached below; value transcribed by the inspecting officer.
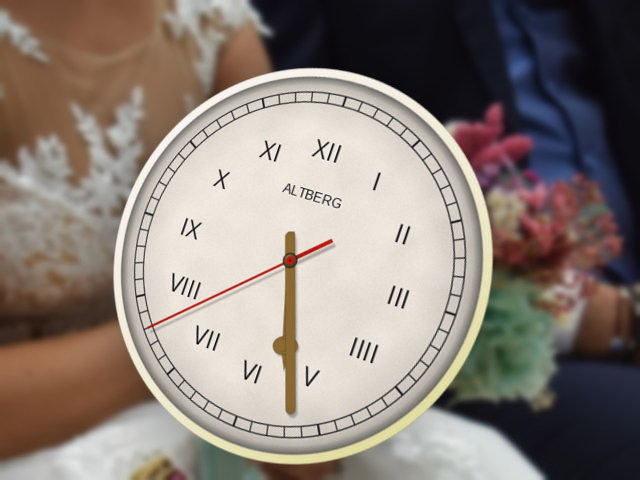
5:26:38
